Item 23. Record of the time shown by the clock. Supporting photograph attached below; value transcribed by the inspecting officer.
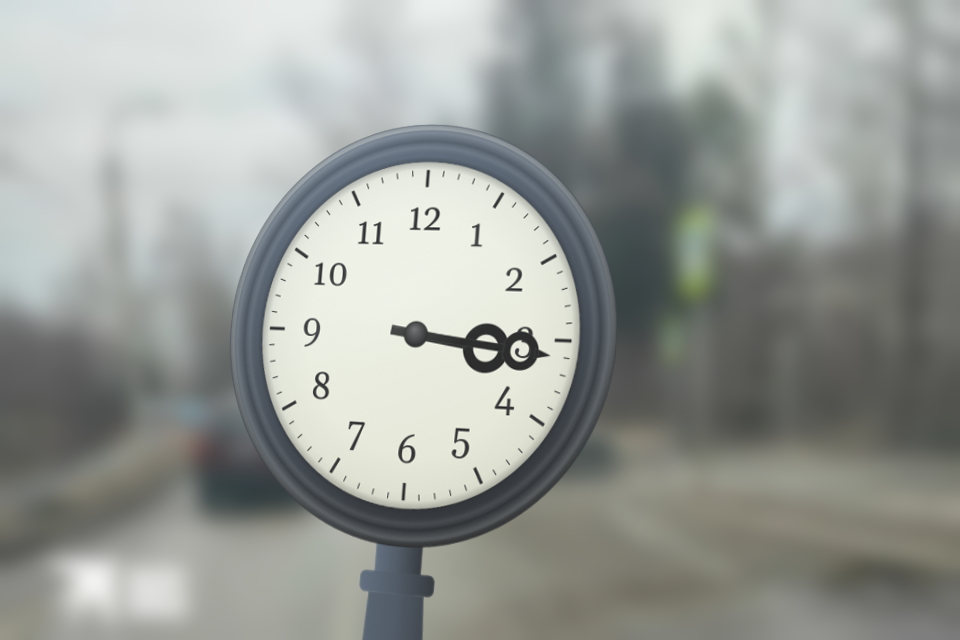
3:16
